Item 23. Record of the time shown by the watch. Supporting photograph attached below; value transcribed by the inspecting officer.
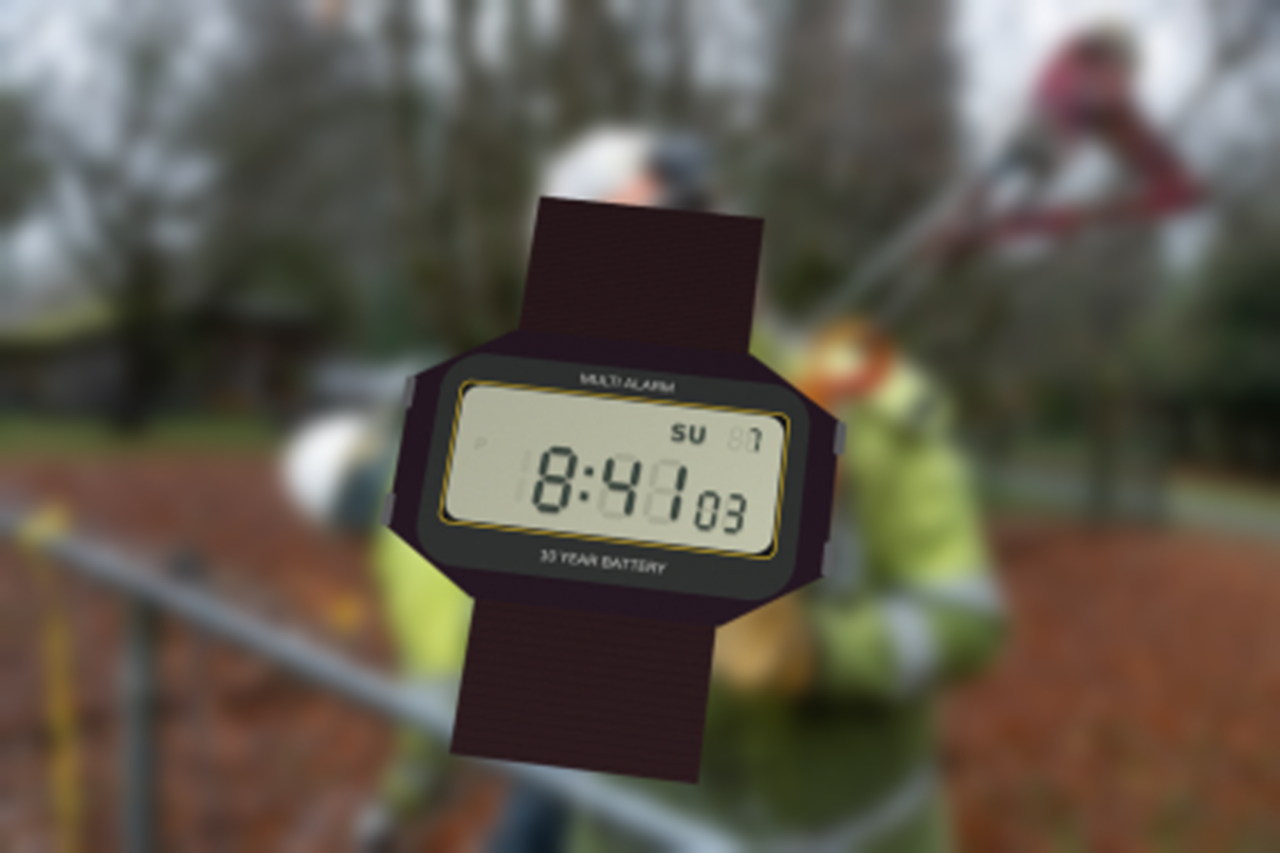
8:41:03
